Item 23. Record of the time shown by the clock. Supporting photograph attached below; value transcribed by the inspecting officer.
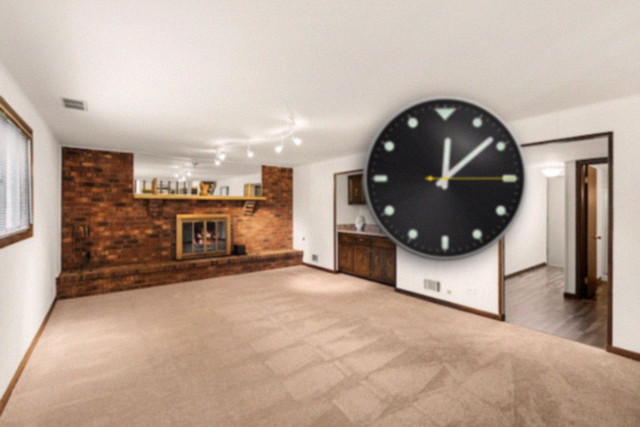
12:08:15
